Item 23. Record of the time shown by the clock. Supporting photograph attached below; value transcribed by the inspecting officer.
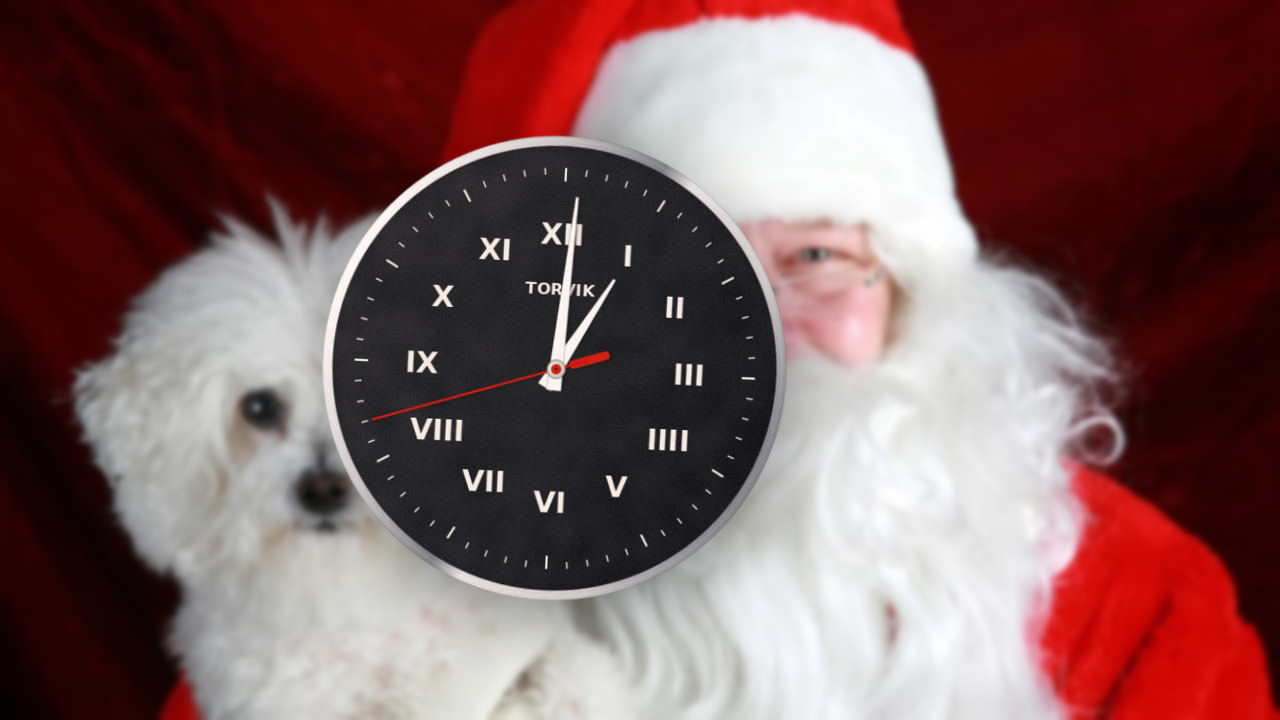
1:00:42
